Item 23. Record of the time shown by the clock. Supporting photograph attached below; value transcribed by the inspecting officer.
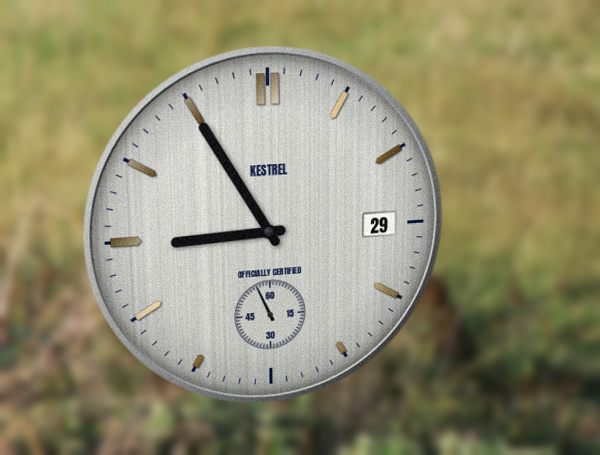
8:54:56
